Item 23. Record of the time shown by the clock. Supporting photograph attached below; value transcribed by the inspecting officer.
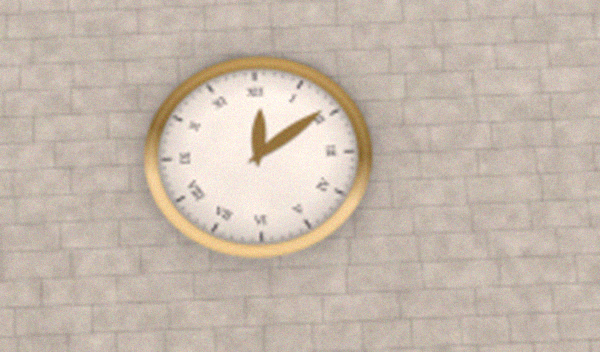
12:09
